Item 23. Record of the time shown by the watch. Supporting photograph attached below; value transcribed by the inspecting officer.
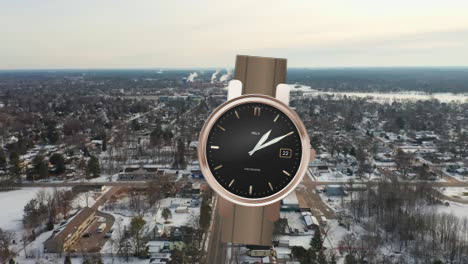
1:10
